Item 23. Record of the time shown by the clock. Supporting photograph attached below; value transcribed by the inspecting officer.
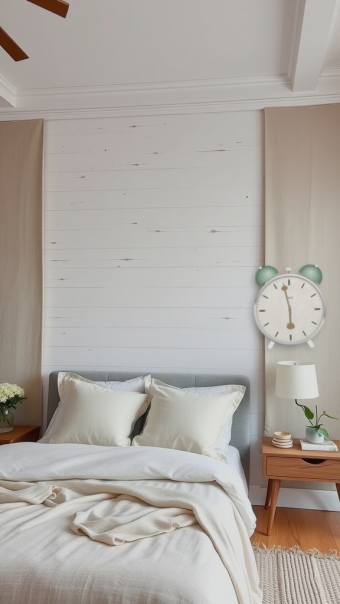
5:58
